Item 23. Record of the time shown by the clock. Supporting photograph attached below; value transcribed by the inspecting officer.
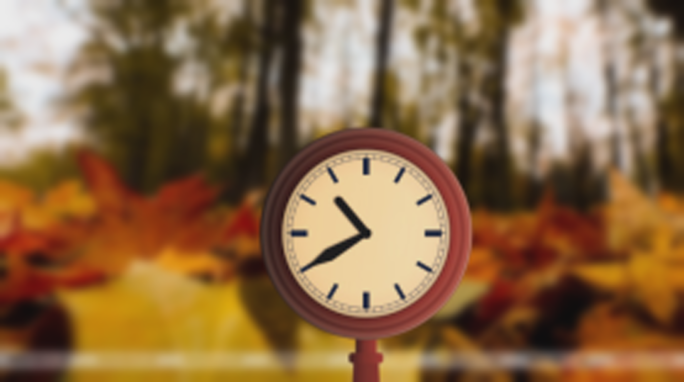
10:40
